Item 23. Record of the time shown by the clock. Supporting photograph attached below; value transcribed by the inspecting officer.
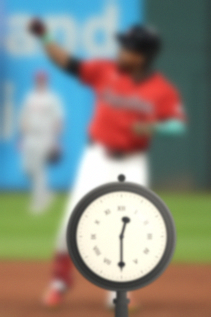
12:30
